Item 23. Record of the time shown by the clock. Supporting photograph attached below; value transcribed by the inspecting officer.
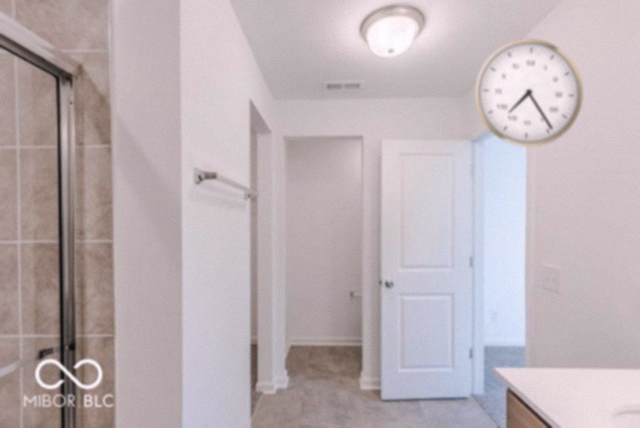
7:24
